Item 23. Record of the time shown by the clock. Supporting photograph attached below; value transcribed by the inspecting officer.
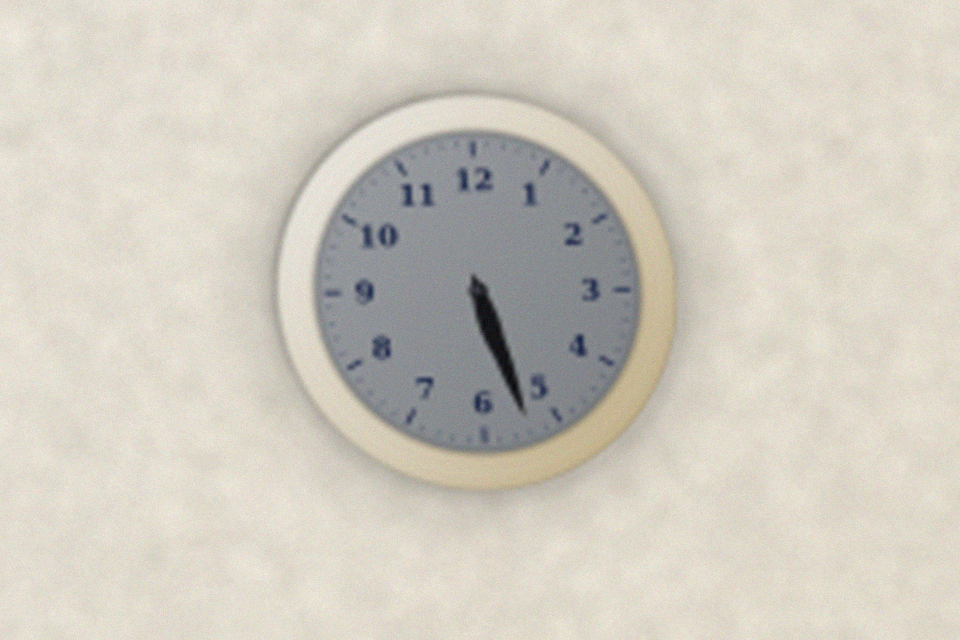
5:27
